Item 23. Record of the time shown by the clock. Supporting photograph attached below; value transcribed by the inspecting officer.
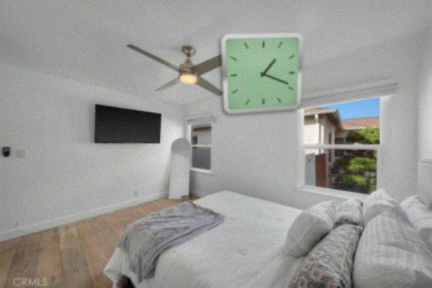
1:19
